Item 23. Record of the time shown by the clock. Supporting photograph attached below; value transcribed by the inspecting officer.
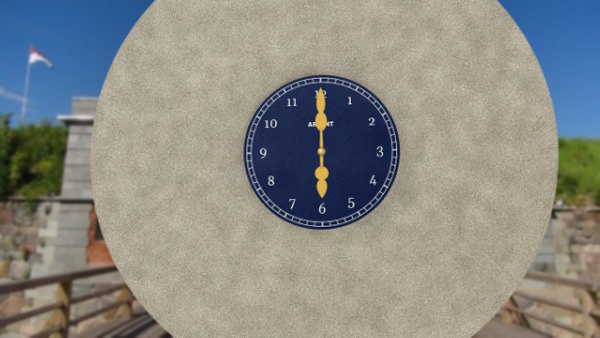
6:00
